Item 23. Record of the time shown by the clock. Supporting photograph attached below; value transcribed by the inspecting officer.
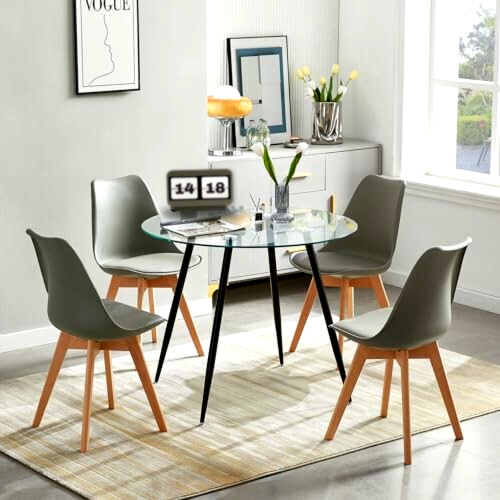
14:18
